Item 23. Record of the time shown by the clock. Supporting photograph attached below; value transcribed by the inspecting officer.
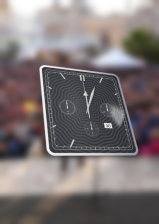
12:04
